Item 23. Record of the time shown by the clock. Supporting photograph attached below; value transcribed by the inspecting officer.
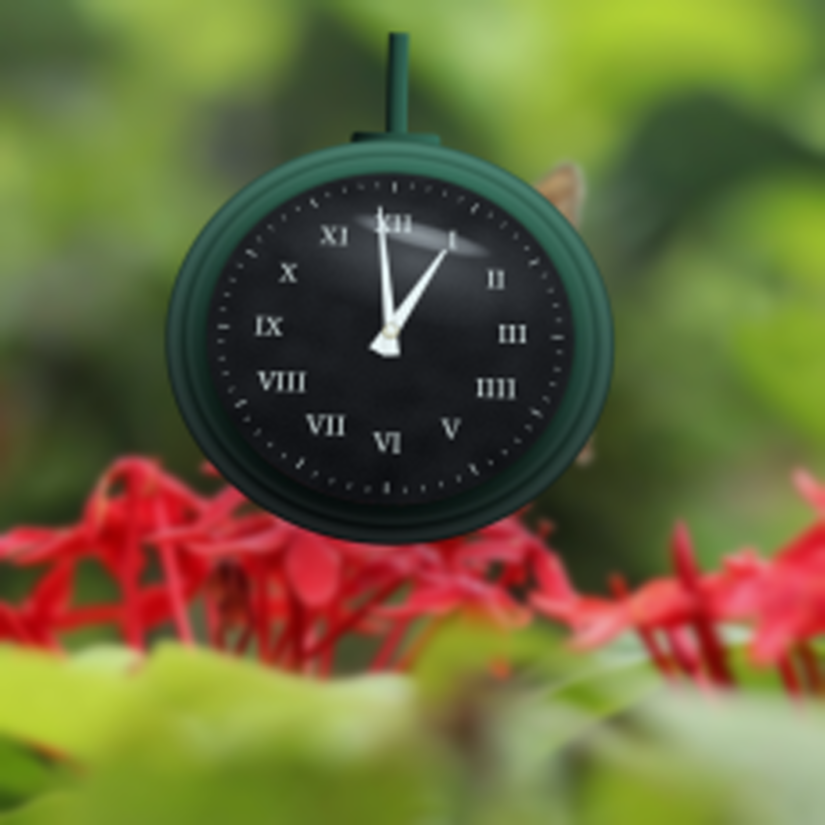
12:59
